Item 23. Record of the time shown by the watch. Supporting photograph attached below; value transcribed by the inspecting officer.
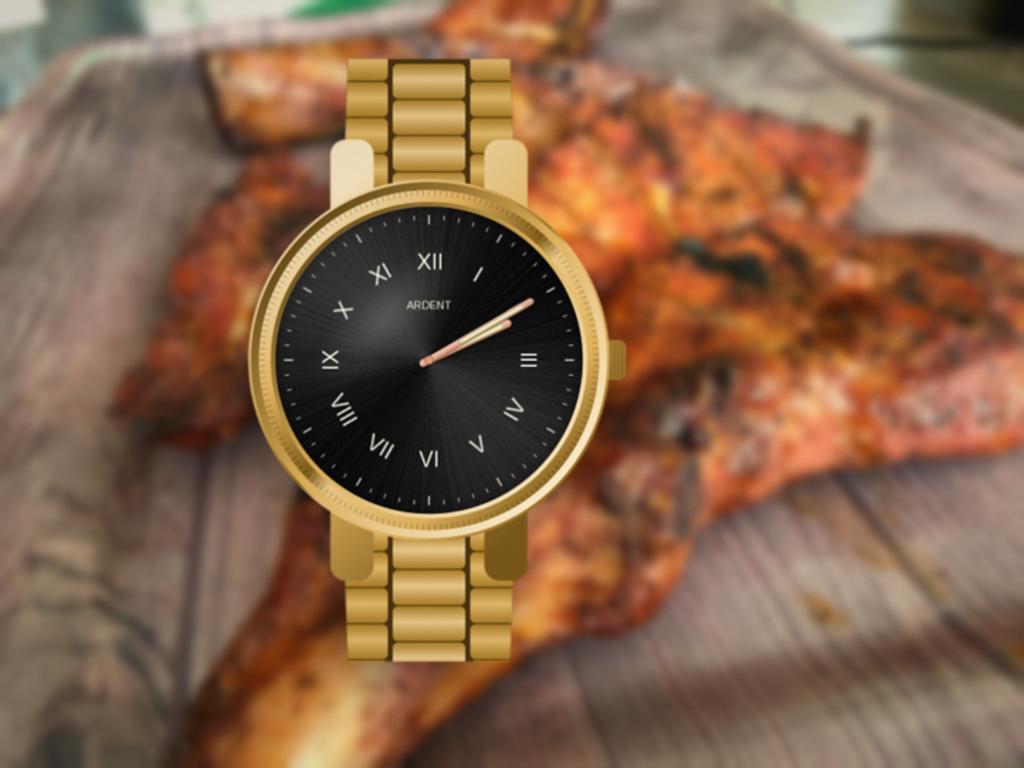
2:10
